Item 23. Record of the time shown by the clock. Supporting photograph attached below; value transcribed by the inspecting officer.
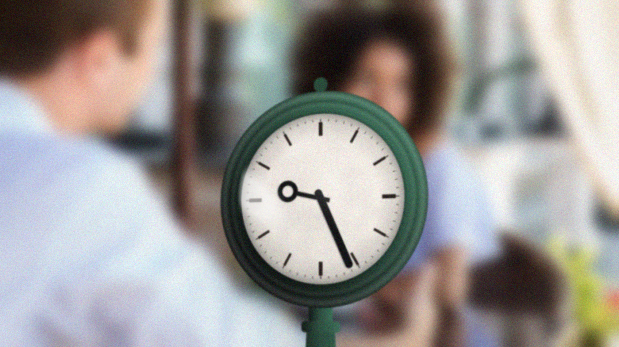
9:26
